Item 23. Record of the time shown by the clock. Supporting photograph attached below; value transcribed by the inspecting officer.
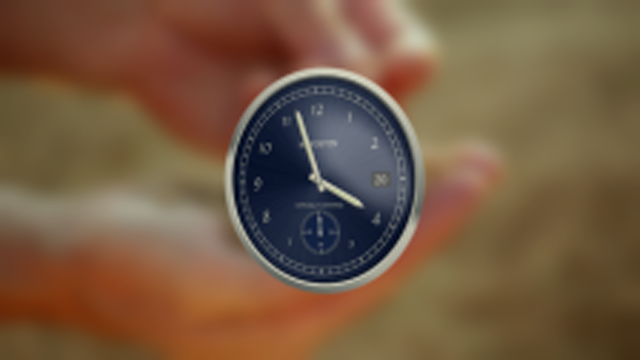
3:57
